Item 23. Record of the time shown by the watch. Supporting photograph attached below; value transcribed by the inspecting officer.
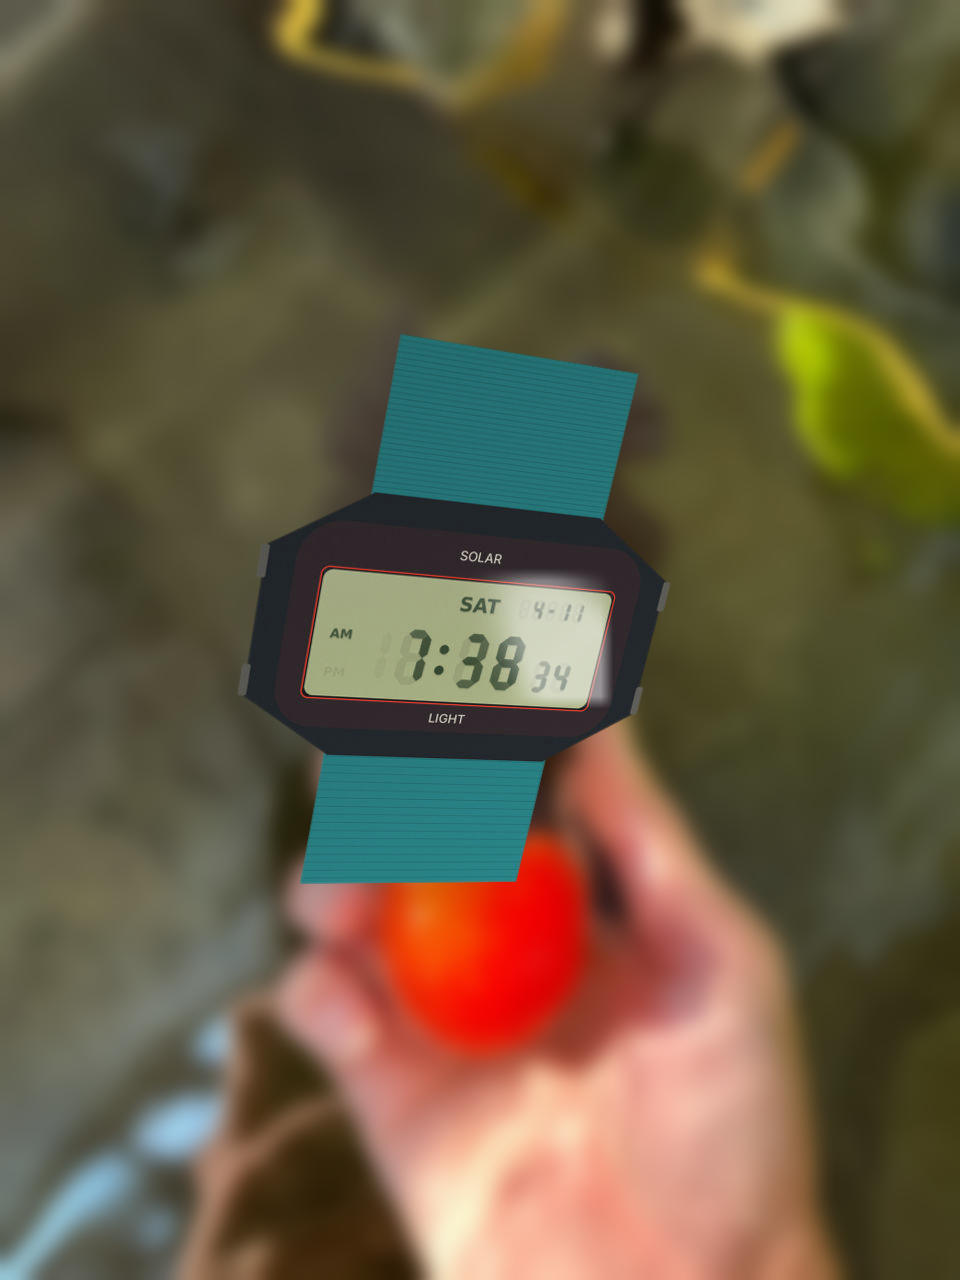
7:38:34
